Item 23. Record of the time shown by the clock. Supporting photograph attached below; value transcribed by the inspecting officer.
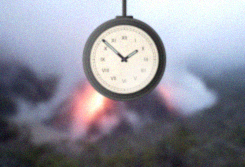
1:52
